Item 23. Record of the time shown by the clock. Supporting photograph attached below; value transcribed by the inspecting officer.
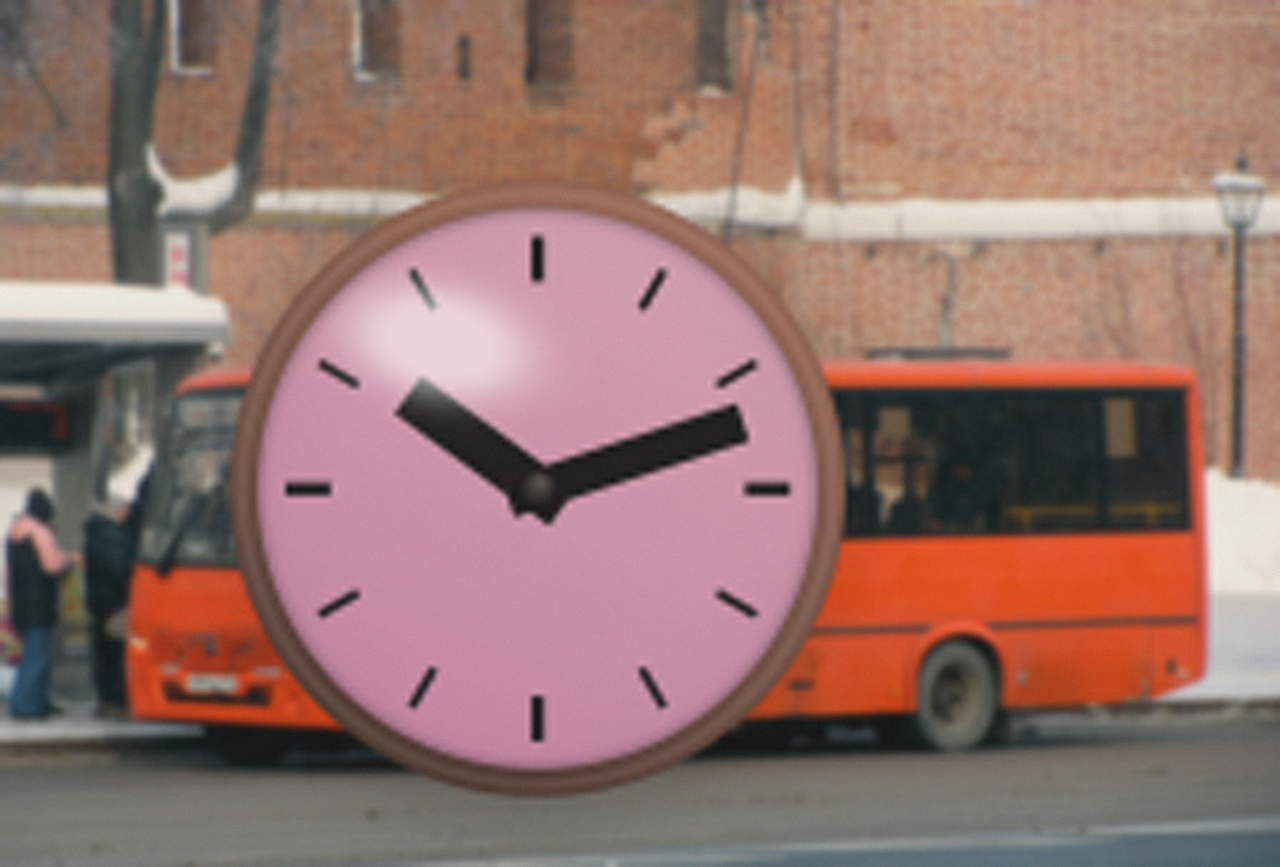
10:12
